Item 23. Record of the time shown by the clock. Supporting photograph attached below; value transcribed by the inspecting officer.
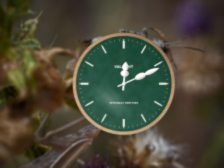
12:11
